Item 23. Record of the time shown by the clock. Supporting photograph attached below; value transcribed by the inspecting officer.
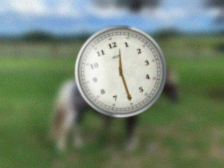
12:30
